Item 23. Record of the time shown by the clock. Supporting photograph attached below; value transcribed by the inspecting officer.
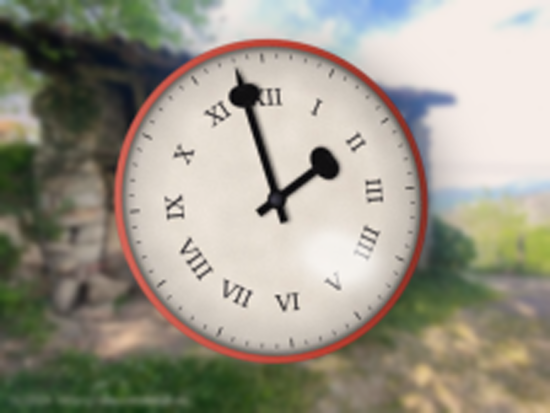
1:58
